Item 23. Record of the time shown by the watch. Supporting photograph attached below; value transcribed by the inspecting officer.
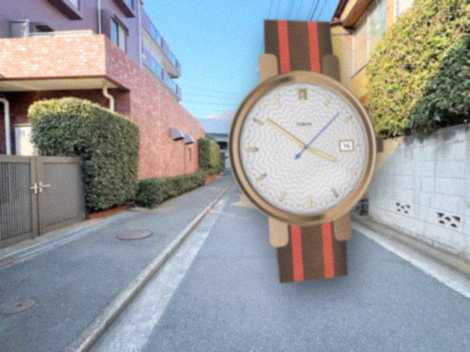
3:51:08
